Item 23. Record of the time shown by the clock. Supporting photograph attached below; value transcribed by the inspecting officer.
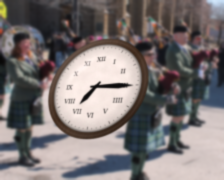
7:15
